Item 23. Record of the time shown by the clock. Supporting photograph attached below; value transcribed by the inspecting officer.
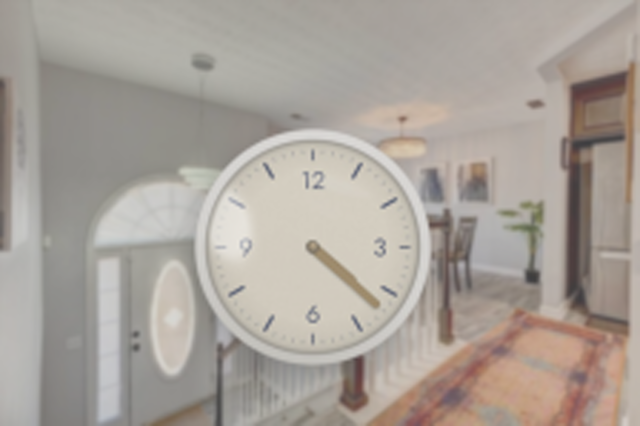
4:22
